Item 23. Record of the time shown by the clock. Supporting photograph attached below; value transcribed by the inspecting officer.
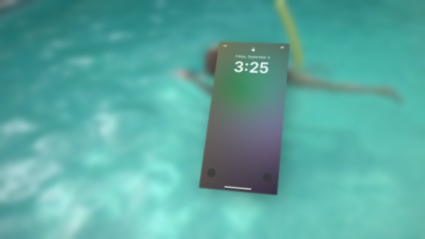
3:25
